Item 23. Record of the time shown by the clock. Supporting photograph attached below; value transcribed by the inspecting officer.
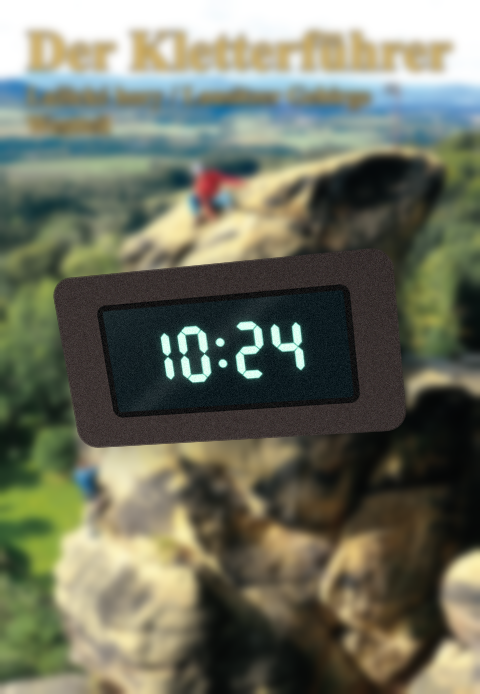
10:24
